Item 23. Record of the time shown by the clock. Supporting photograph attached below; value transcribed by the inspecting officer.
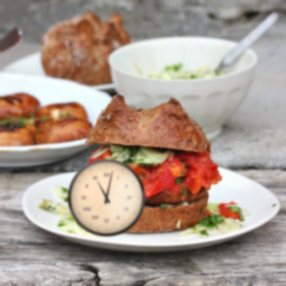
11:02
